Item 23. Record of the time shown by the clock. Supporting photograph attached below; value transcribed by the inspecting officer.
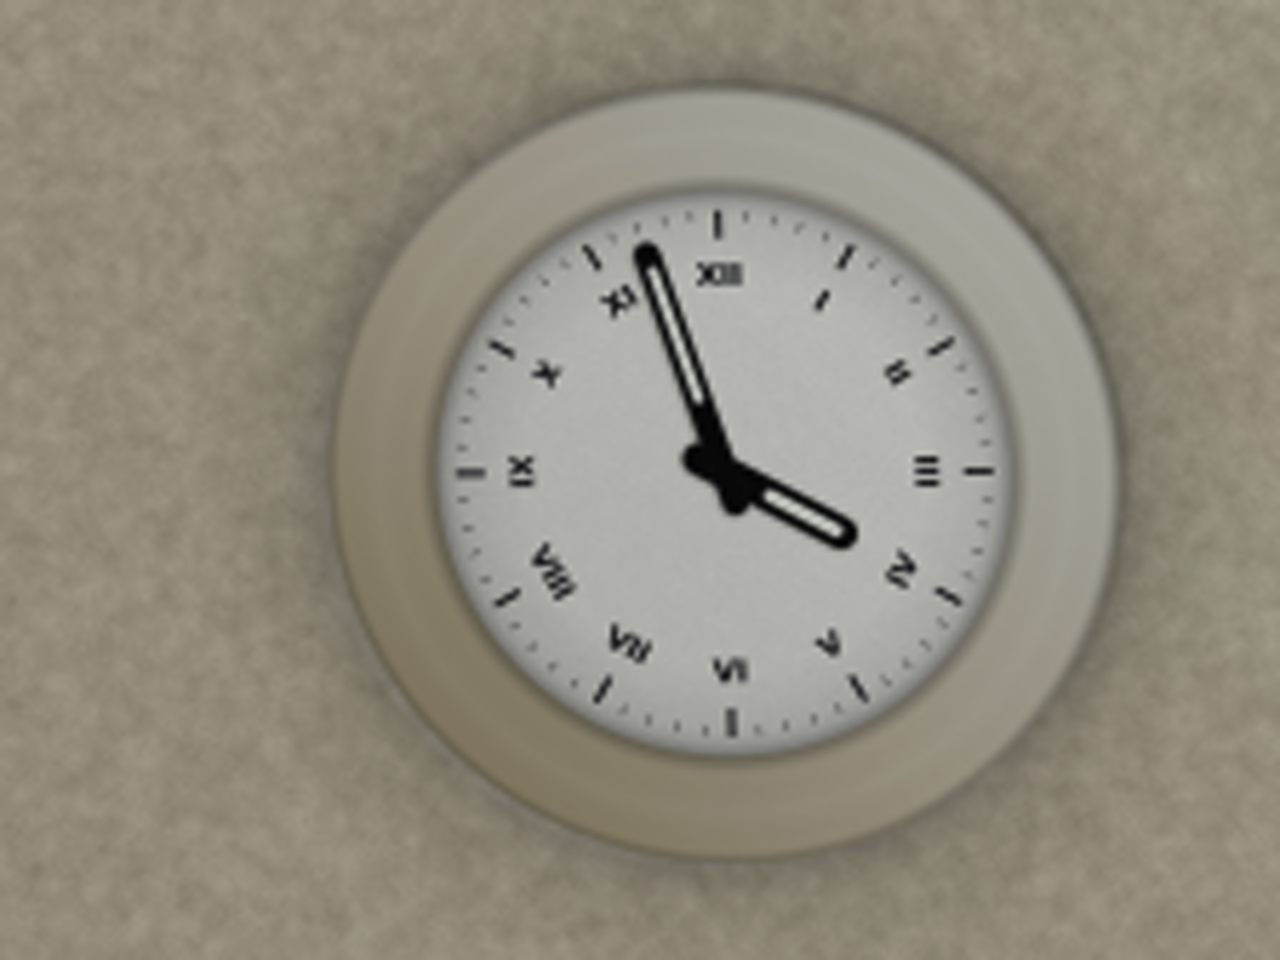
3:57
